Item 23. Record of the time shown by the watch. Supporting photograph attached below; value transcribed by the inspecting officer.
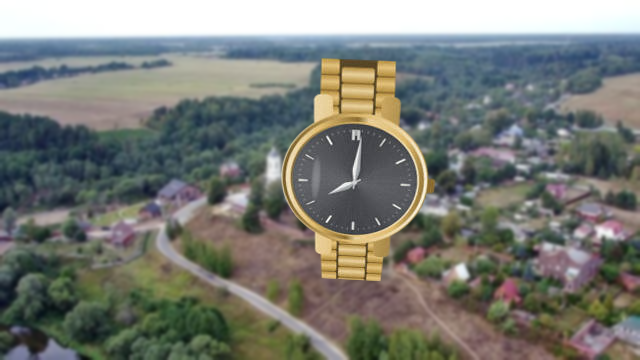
8:01
